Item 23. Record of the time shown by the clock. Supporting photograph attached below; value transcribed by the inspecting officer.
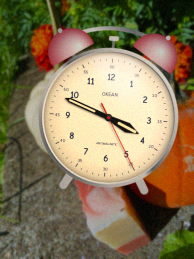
3:48:25
